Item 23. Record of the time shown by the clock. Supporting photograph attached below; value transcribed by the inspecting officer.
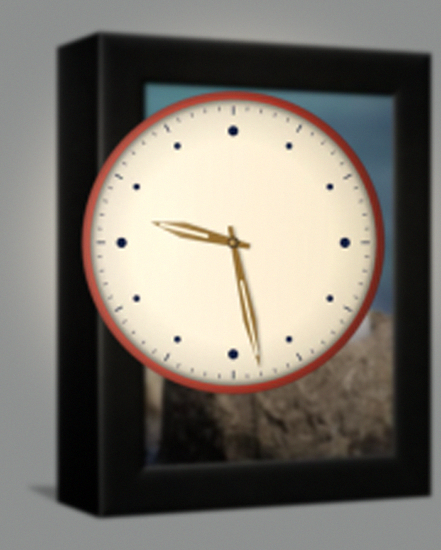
9:28
